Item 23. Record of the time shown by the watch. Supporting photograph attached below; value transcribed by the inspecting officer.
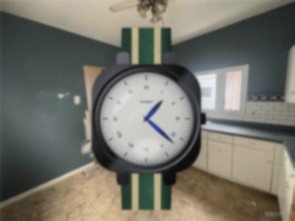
1:22
